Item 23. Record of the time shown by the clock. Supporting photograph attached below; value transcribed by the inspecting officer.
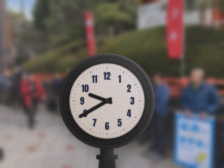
9:40
